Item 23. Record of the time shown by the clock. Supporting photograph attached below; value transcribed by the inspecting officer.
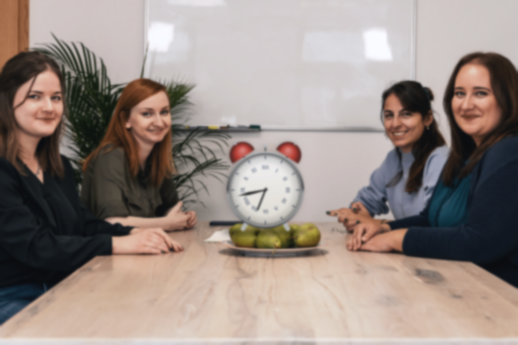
6:43
